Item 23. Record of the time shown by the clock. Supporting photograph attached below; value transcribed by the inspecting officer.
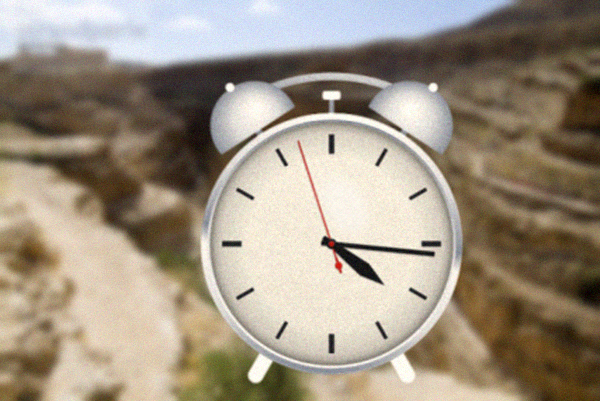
4:15:57
